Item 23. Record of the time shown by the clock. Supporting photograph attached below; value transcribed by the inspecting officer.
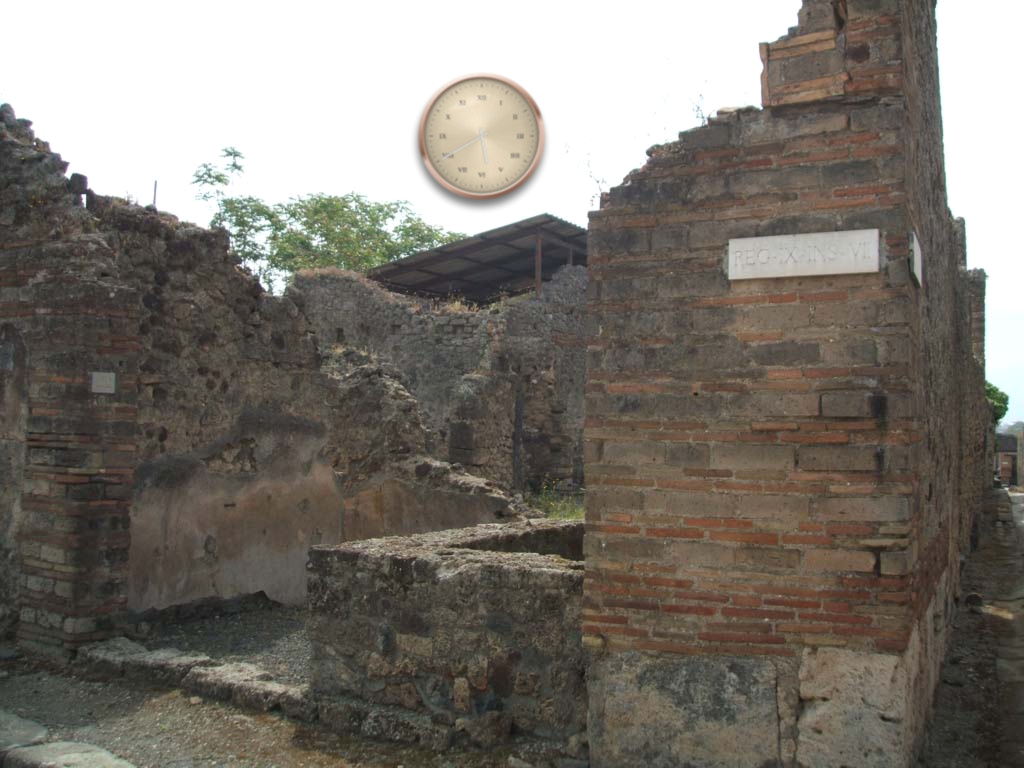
5:40
